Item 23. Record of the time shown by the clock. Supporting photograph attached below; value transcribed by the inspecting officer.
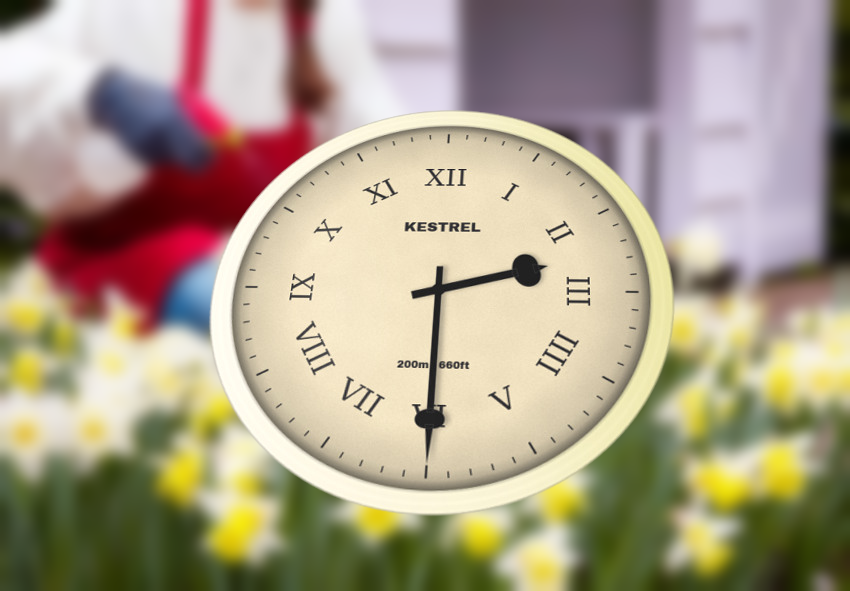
2:30
